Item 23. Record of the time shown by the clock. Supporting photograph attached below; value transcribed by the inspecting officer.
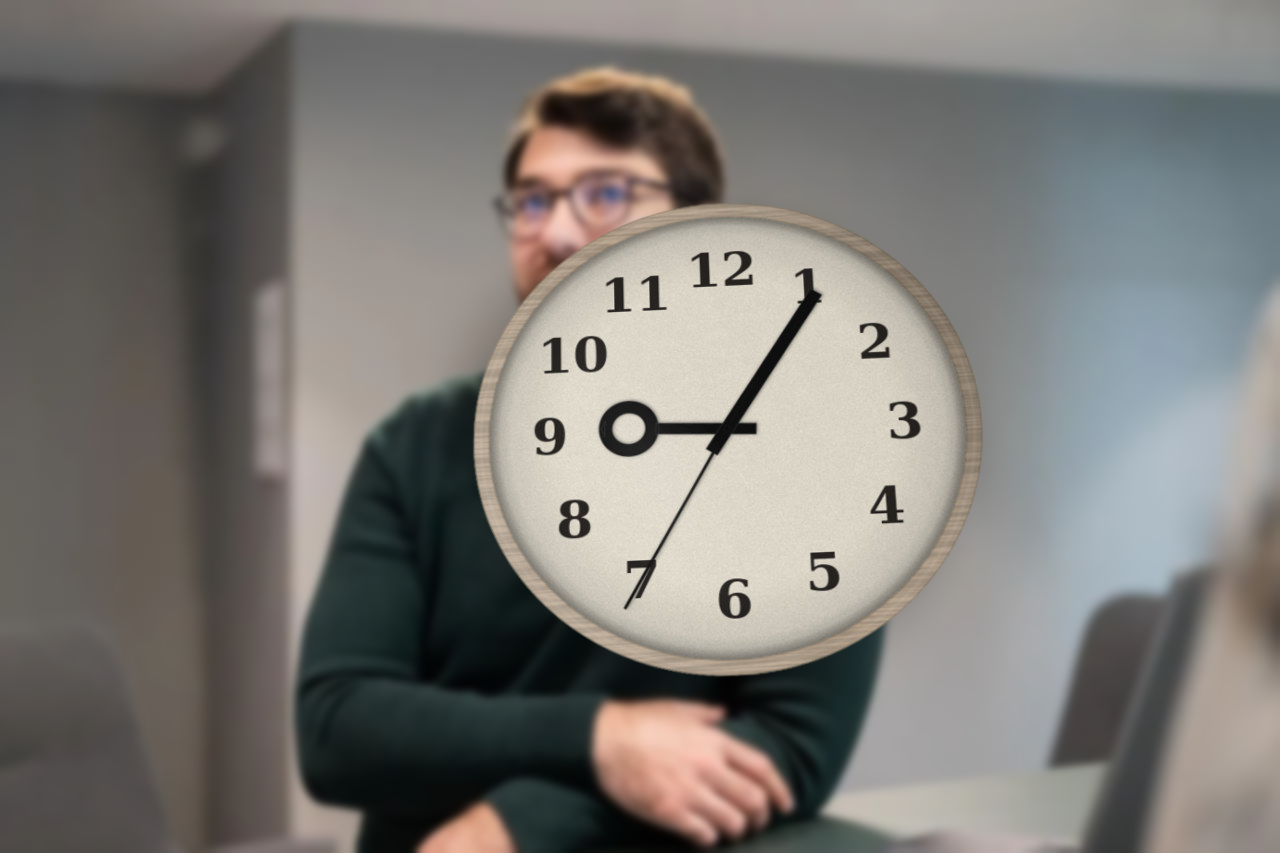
9:05:35
